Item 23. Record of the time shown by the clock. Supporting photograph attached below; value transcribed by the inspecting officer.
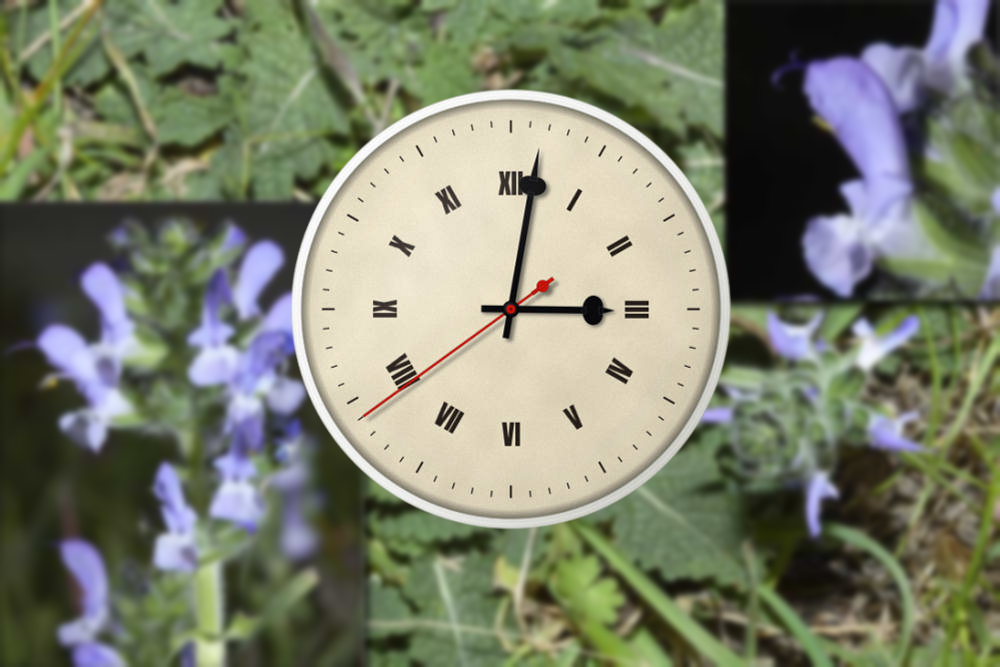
3:01:39
